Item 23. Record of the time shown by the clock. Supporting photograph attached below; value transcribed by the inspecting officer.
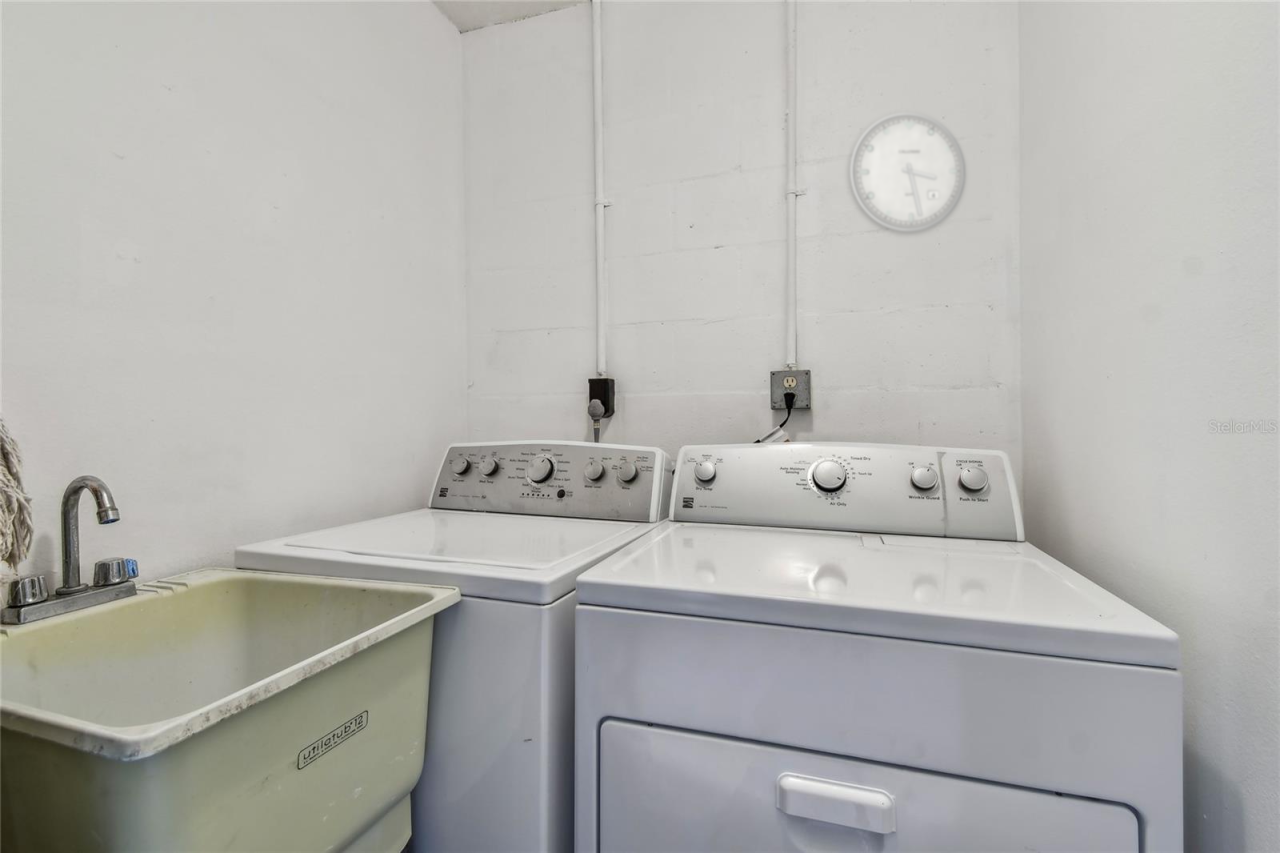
3:28
